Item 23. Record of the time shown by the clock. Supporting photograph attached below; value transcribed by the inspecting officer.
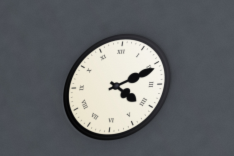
4:11
